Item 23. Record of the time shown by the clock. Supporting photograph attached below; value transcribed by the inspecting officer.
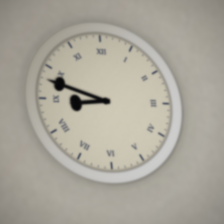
8:48
